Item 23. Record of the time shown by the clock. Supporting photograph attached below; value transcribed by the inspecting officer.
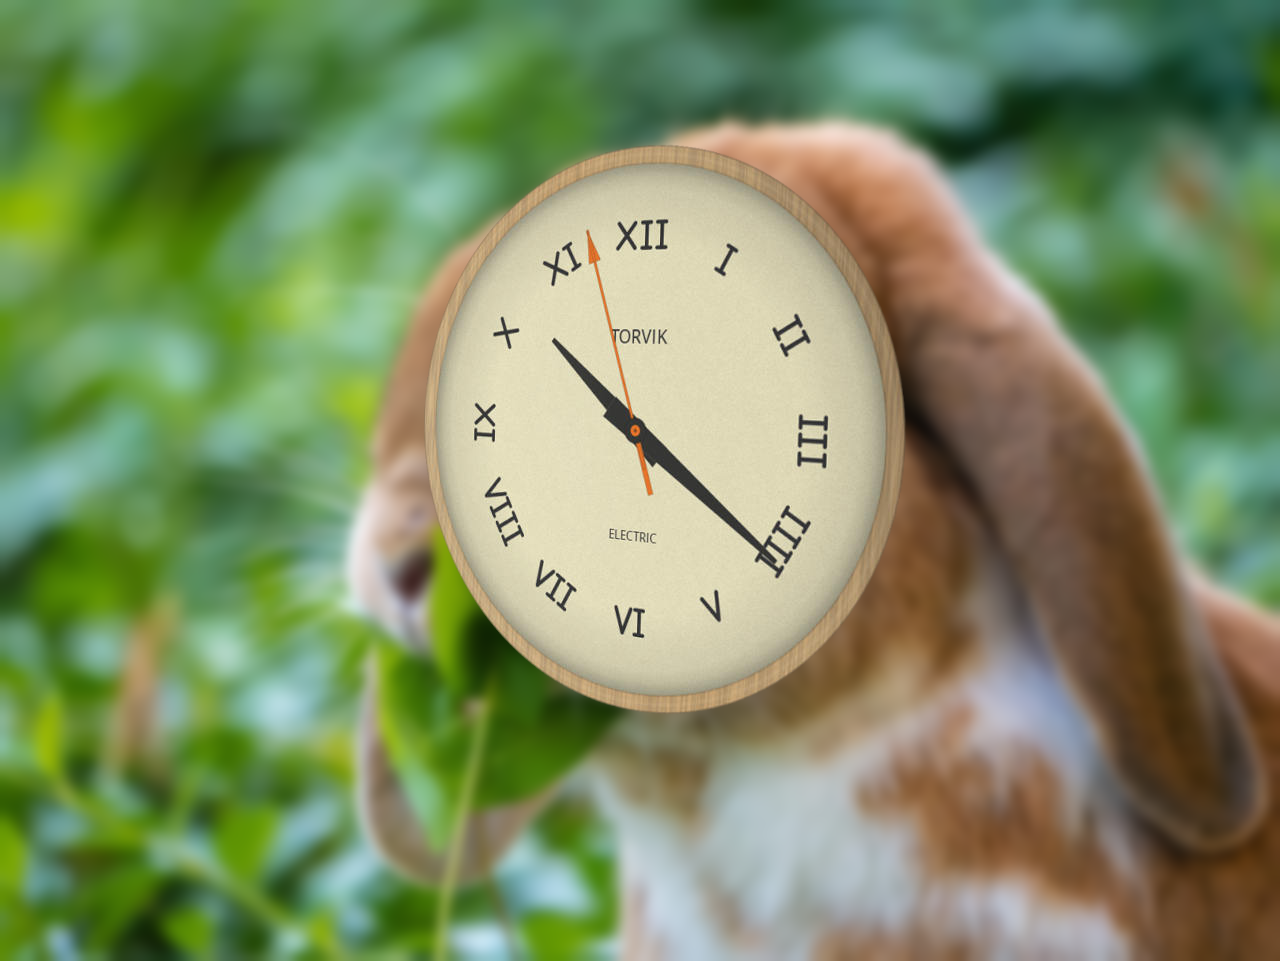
10:20:57
